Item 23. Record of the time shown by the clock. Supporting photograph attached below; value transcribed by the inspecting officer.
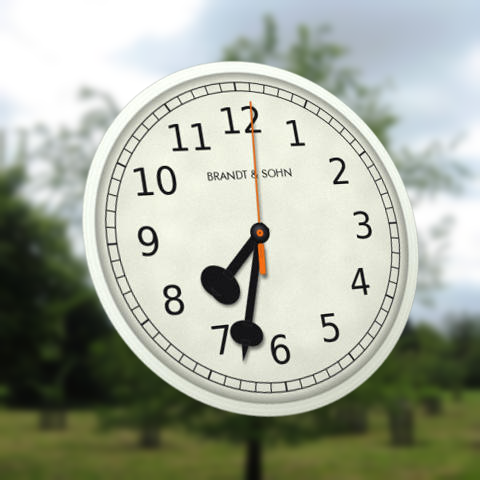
7:33:01
